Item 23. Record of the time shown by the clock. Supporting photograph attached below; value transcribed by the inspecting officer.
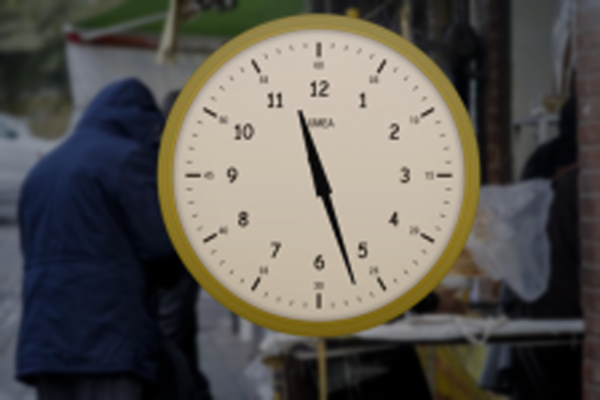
11:27
